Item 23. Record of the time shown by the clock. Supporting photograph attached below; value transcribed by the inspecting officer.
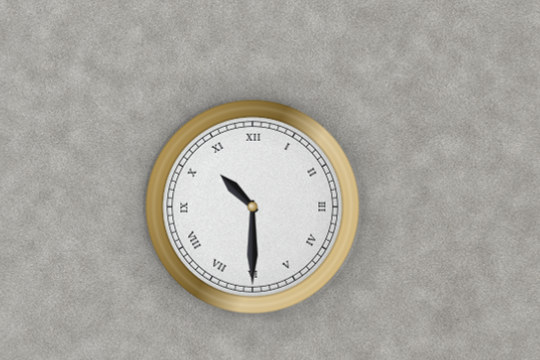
10:30
